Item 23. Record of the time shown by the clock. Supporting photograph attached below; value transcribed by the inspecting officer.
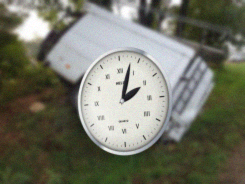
2:03
